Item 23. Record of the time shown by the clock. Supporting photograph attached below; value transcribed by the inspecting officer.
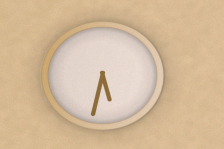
5:32
